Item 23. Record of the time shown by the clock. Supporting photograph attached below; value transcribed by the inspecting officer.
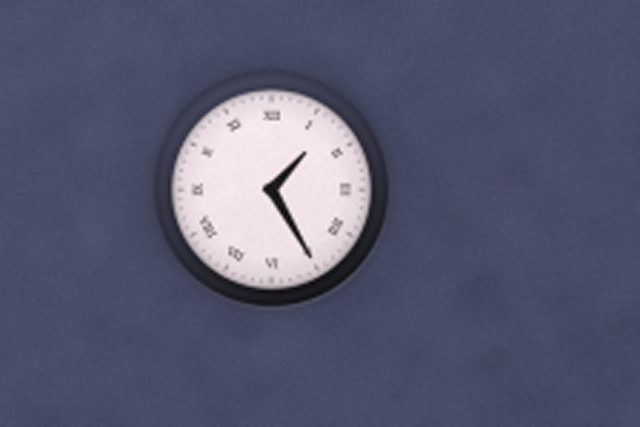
1:25
